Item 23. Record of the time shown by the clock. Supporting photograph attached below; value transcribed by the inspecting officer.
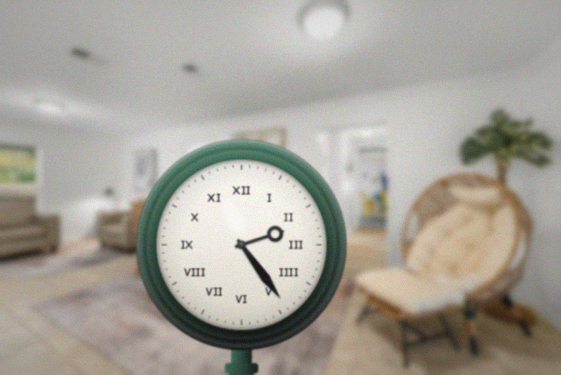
2:24
